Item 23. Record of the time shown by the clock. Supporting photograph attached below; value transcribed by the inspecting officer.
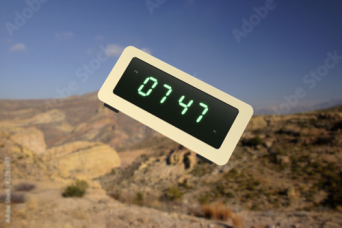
7:47
